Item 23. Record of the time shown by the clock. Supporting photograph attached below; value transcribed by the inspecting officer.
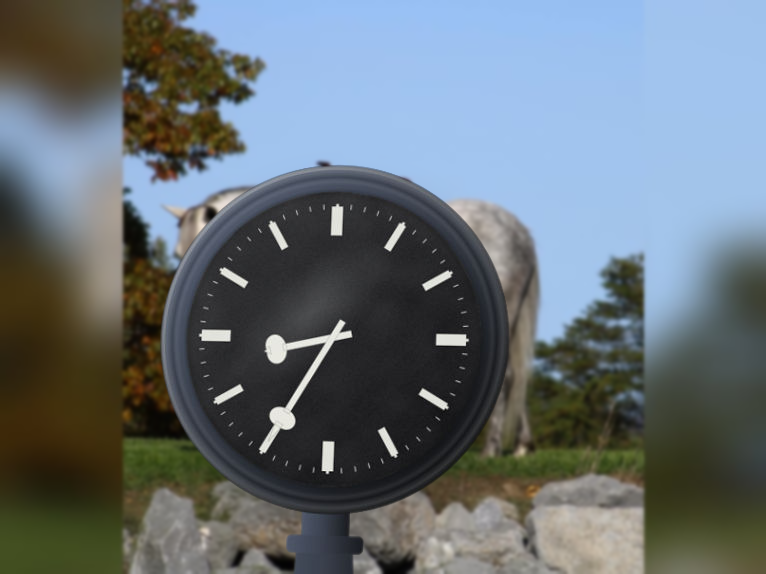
8:35
